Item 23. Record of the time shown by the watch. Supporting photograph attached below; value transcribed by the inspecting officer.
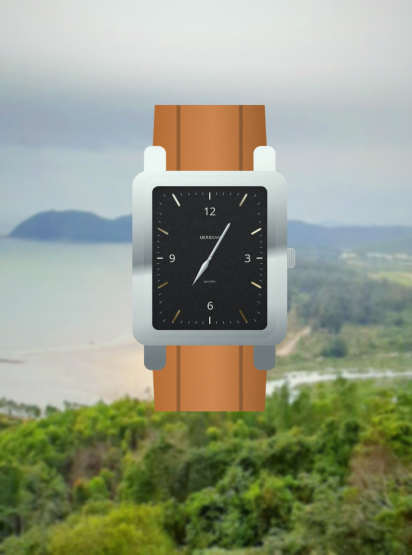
7:05
